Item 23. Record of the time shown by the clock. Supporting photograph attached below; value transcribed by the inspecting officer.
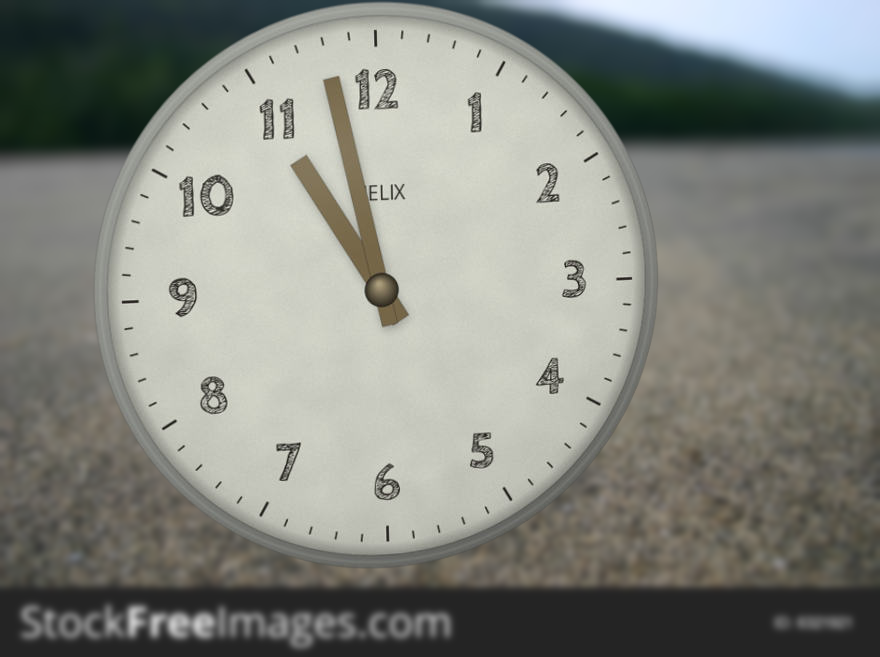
10:58
